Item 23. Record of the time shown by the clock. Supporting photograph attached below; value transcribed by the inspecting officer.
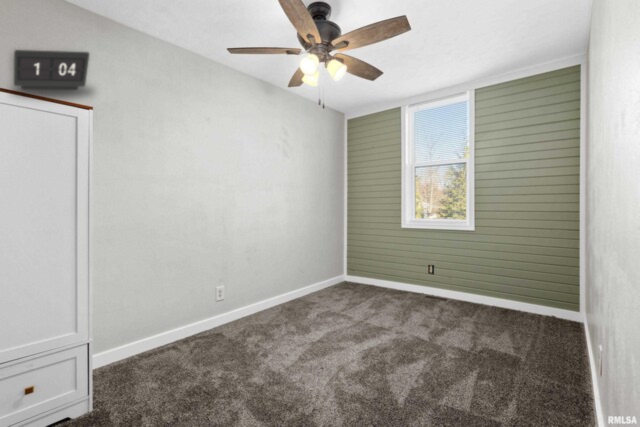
1:04
